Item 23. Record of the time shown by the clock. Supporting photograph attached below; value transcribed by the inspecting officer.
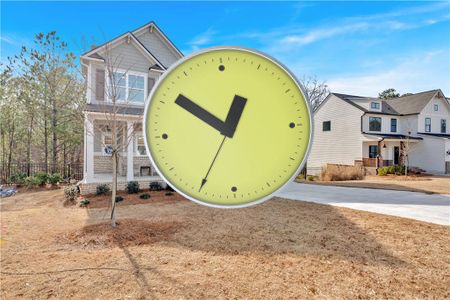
12:51:35
